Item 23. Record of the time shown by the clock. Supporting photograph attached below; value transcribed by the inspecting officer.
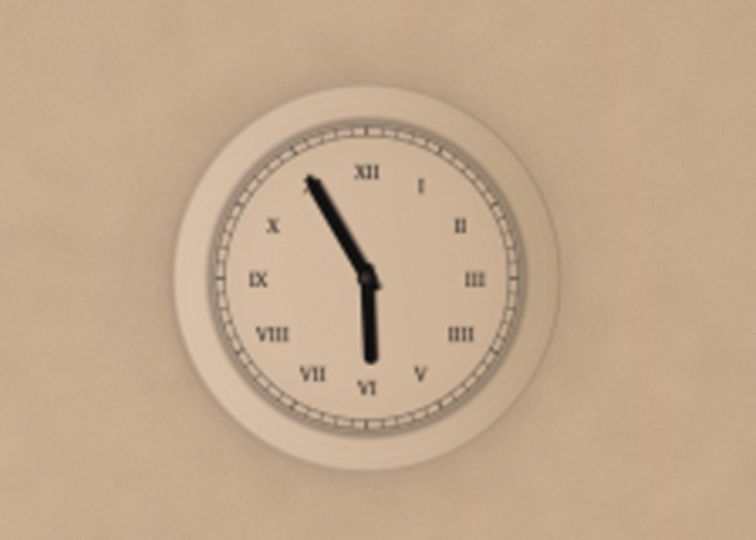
5:55
